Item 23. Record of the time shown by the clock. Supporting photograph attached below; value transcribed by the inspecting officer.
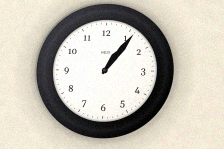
1:06
